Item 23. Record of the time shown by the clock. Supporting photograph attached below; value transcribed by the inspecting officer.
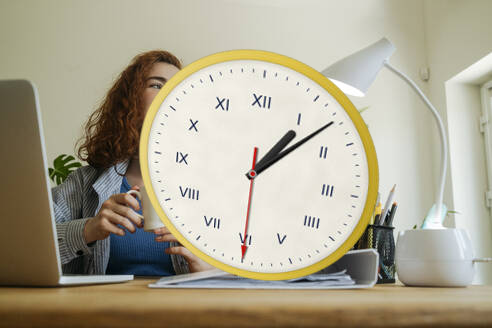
1:07:30
